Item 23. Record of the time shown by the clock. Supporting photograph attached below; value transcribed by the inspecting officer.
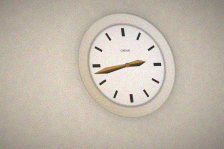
2:43
